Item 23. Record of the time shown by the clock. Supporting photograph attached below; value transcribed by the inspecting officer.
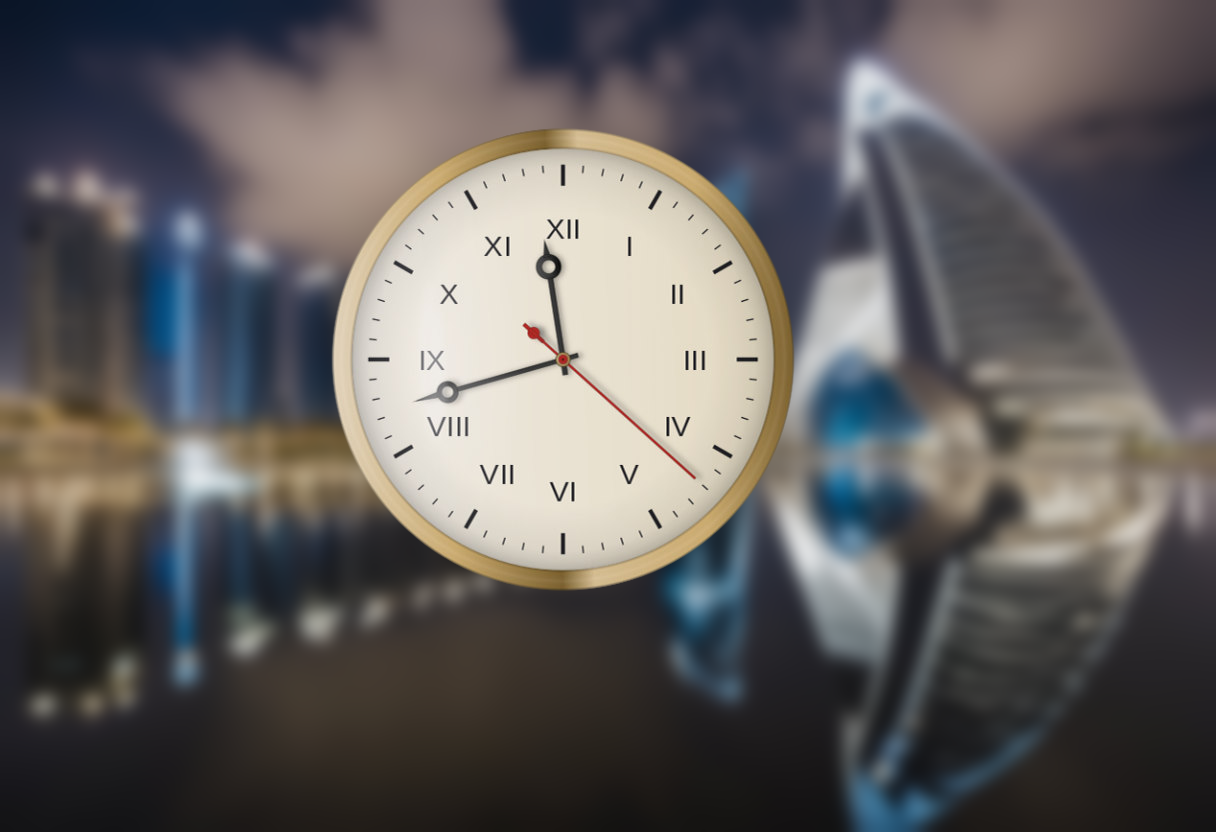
11:42:22
